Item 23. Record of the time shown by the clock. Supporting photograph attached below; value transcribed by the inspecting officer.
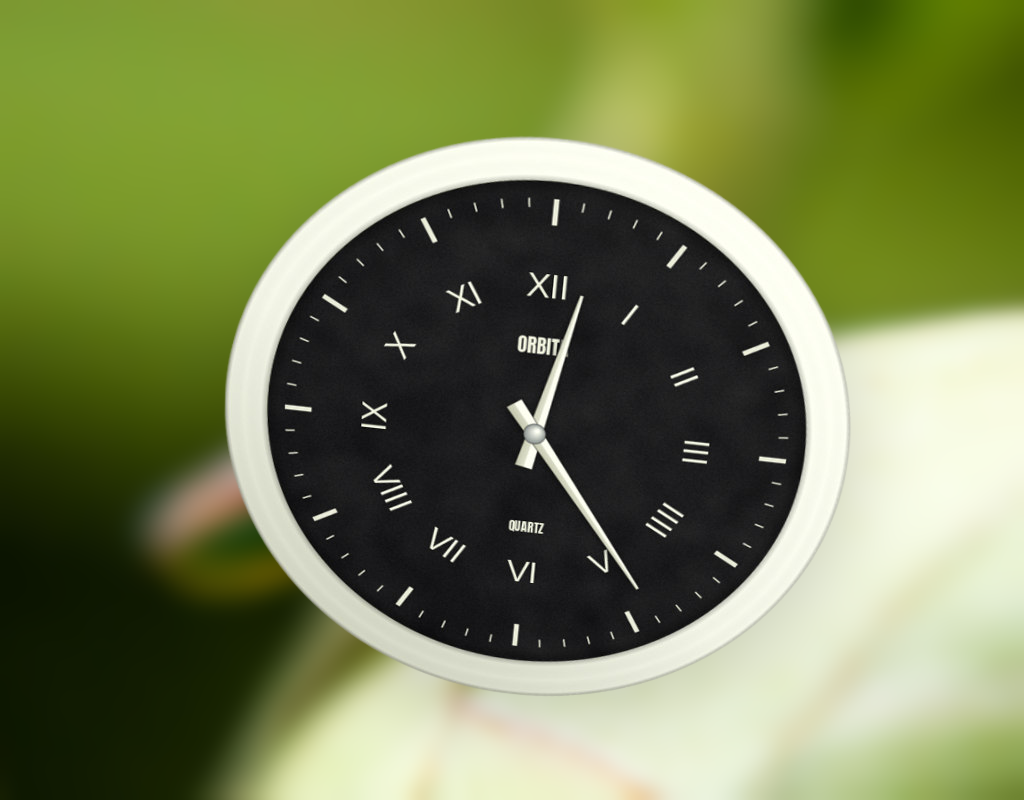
12:24
